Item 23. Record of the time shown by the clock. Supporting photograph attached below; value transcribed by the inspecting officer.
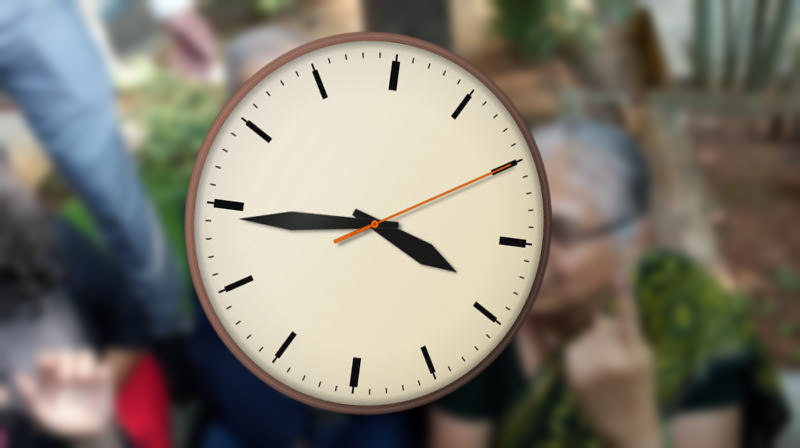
3:44:10
